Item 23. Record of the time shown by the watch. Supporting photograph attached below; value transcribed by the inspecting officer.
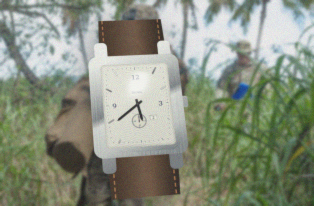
5:39
